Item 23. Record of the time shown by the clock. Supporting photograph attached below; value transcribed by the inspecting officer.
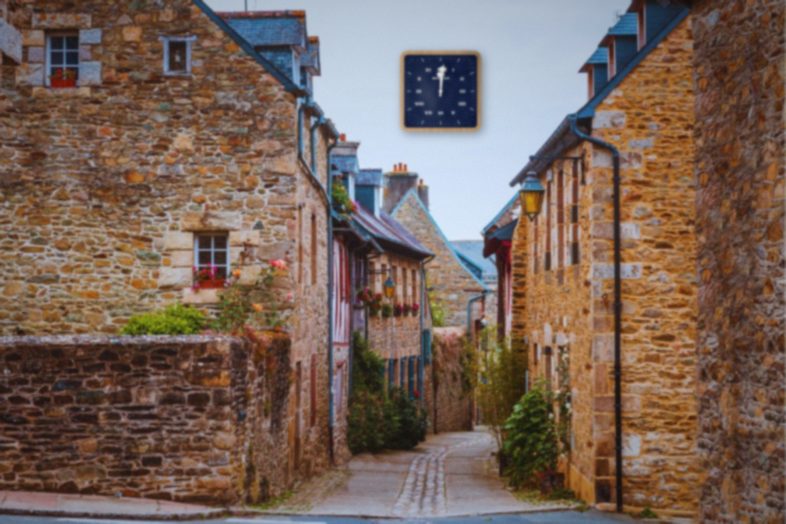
12:01
